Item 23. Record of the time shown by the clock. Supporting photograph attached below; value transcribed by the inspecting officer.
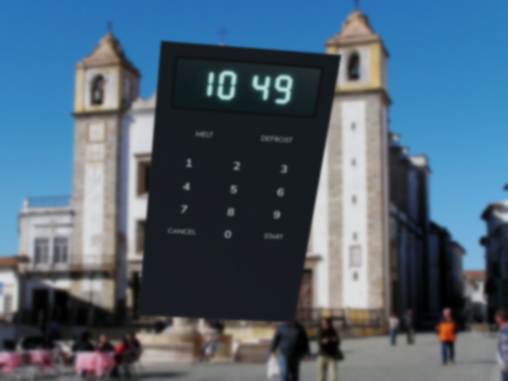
10:49
